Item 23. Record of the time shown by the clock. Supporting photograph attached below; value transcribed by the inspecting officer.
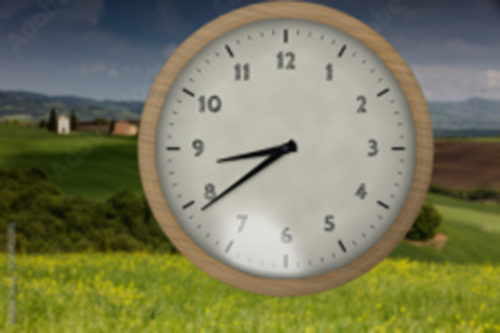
8:39
